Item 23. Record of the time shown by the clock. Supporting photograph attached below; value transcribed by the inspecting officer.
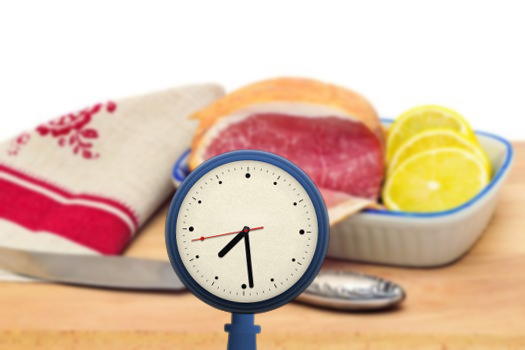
7:28:43
